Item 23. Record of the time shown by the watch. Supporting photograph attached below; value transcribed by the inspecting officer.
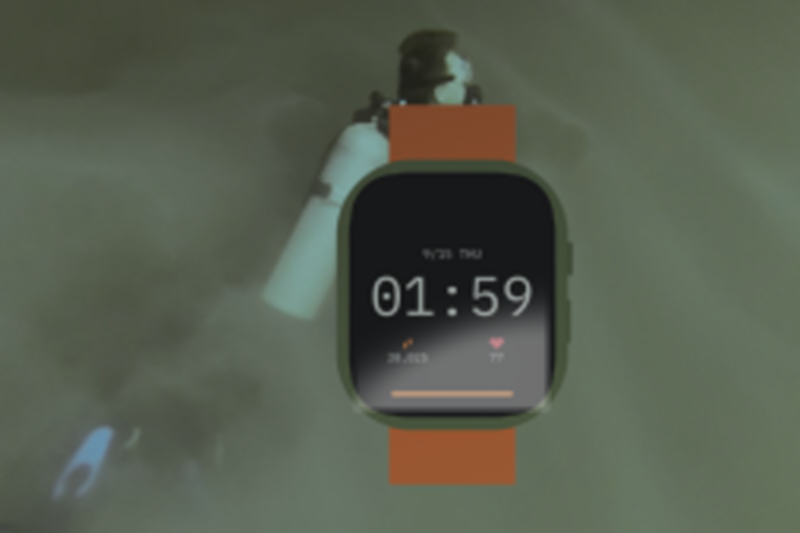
1:59
